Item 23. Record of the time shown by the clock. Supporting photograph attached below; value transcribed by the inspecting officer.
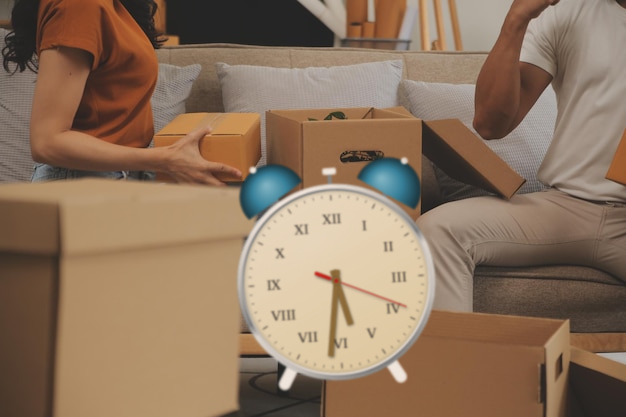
5:31:19
